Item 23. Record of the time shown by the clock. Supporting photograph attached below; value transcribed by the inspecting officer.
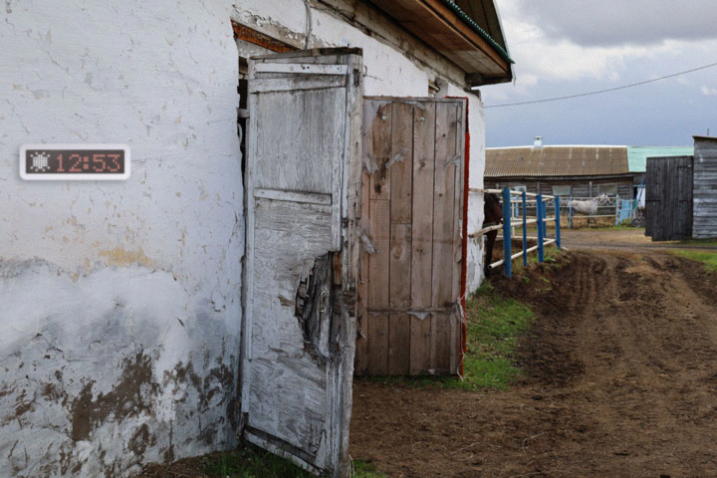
12:53
